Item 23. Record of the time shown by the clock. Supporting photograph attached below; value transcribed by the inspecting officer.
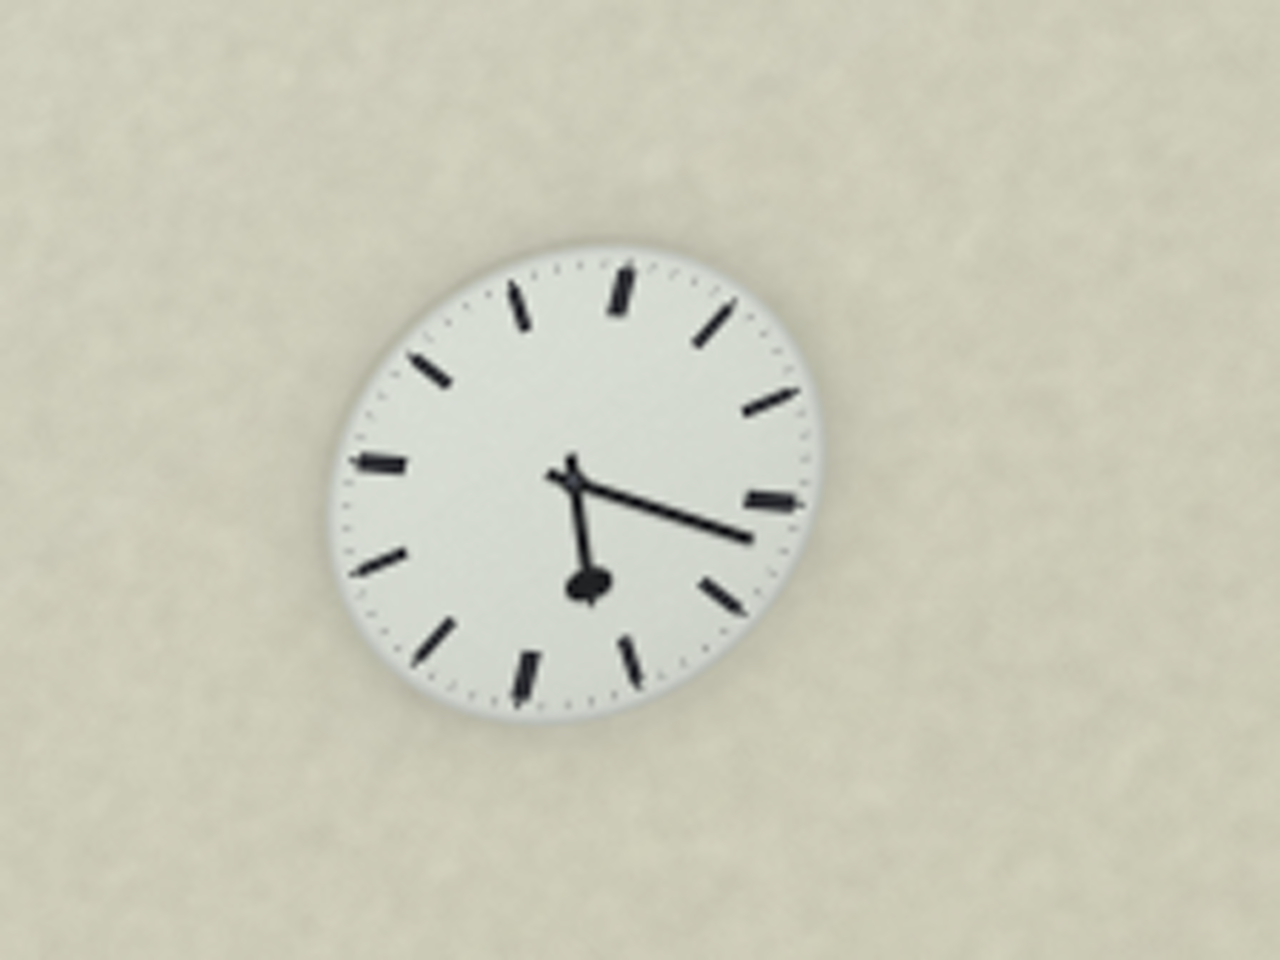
5:17
